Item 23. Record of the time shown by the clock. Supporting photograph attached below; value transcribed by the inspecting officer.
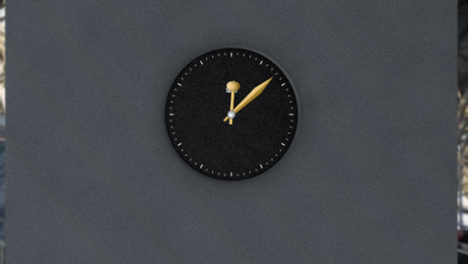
12:08
